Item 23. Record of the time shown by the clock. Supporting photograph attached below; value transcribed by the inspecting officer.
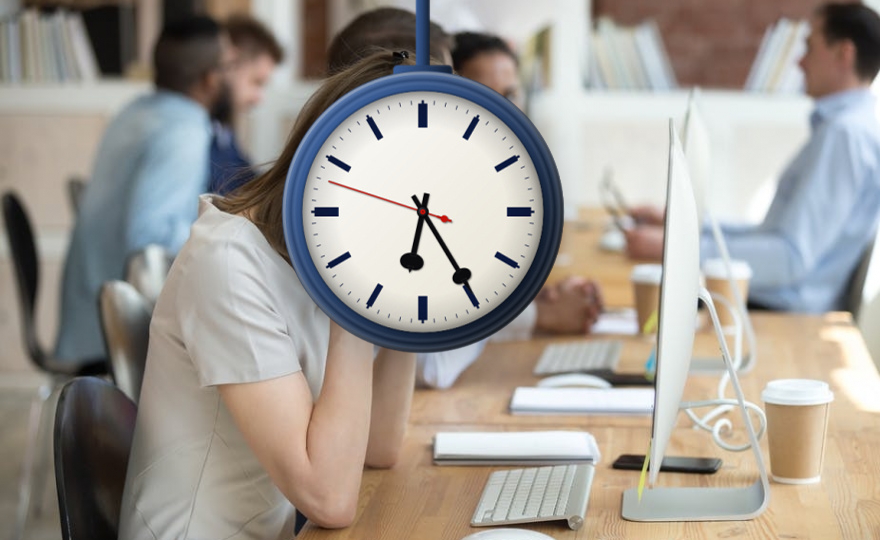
6:24:48
